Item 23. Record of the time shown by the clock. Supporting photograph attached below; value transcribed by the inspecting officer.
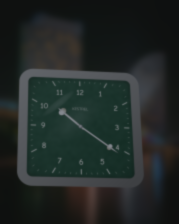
10:21
